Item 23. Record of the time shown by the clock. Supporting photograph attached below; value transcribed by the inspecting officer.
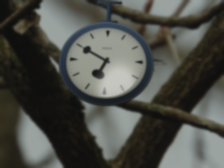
6:50
